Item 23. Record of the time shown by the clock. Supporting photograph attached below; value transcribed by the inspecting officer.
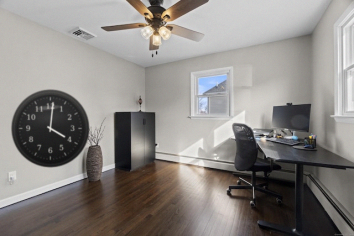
4:01
